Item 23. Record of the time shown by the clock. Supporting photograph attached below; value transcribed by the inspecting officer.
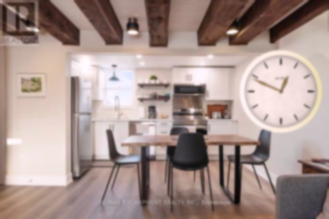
12:49
